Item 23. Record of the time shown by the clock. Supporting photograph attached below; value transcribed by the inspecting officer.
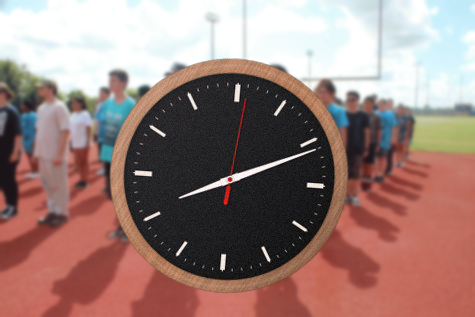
8:11:01
